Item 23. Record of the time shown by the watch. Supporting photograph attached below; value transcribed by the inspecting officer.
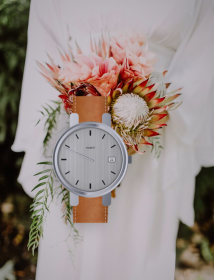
9:49
